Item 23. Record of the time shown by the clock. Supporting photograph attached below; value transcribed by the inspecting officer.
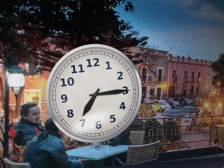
7:15
